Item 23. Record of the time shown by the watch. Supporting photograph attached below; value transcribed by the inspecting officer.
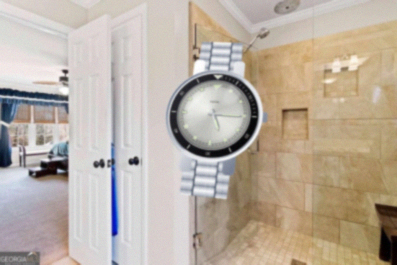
5:15
